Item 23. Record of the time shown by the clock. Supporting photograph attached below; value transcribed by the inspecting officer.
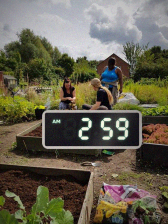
2:59
